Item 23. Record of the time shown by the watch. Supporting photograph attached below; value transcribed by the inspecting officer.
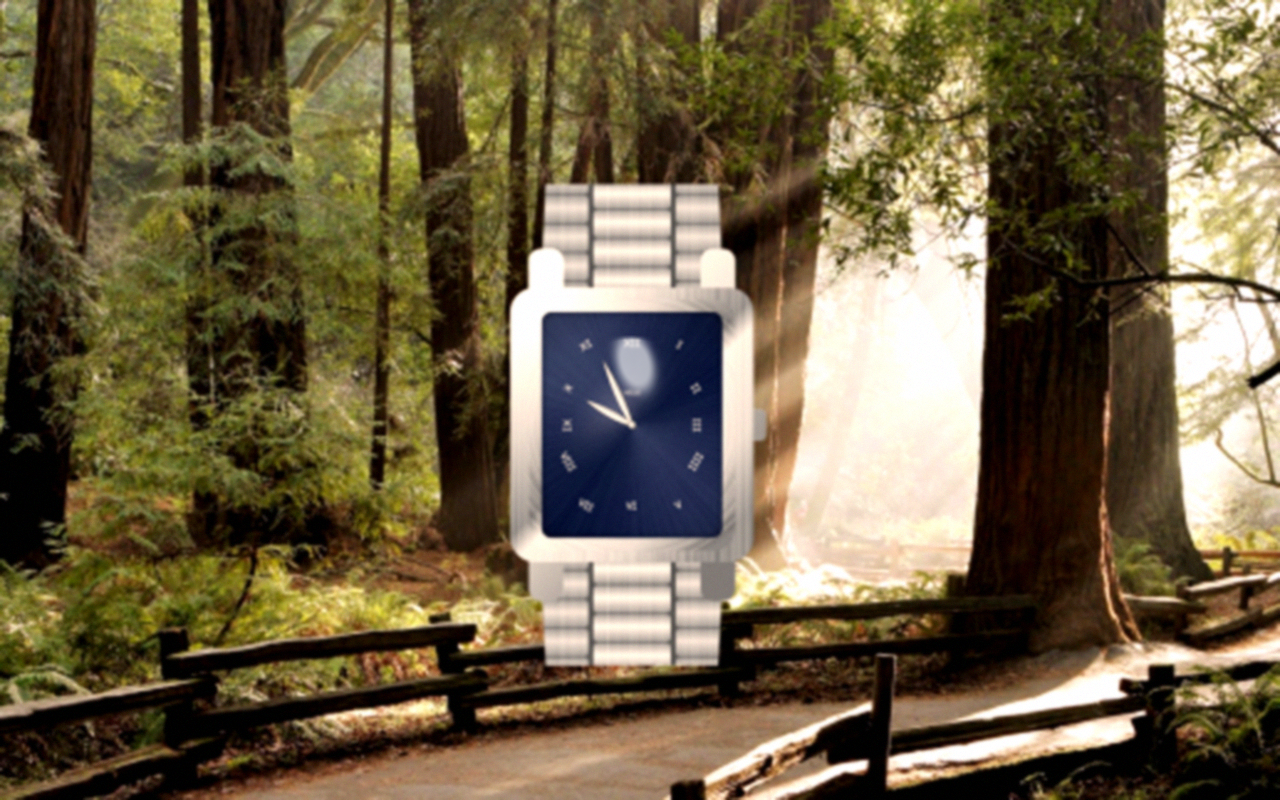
9:56
